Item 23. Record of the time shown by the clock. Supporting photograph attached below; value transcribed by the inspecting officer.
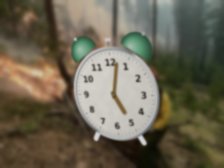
5:02
